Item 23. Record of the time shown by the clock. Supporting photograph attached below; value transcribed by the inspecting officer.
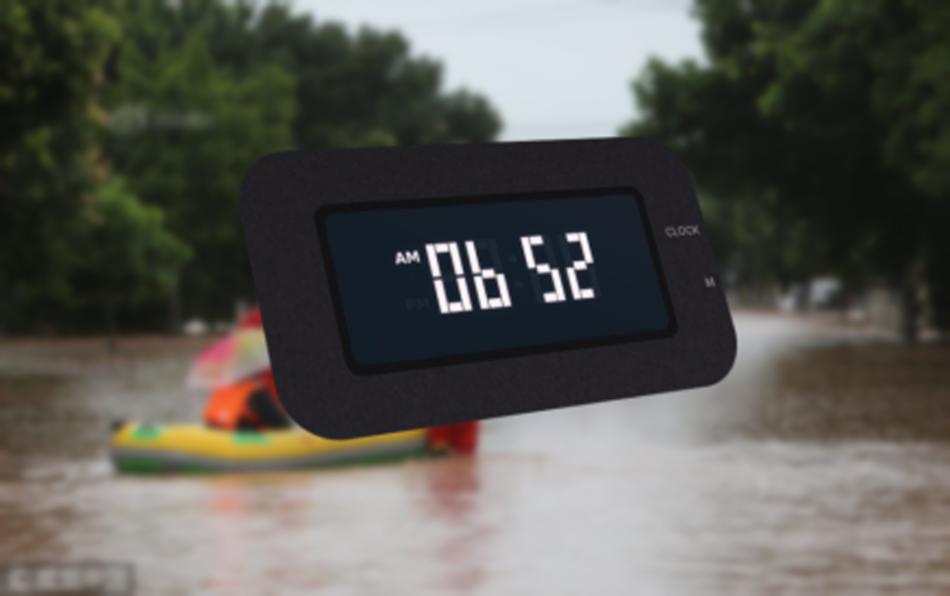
6:52
